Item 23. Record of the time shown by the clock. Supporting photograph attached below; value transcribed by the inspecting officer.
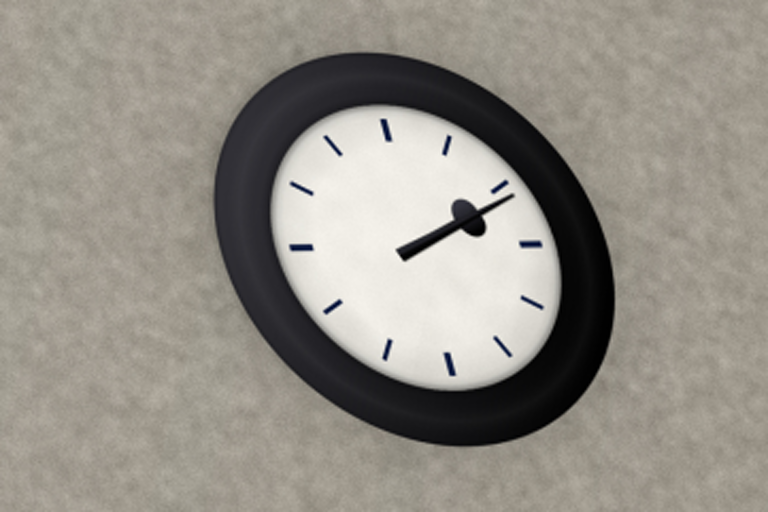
2:11
